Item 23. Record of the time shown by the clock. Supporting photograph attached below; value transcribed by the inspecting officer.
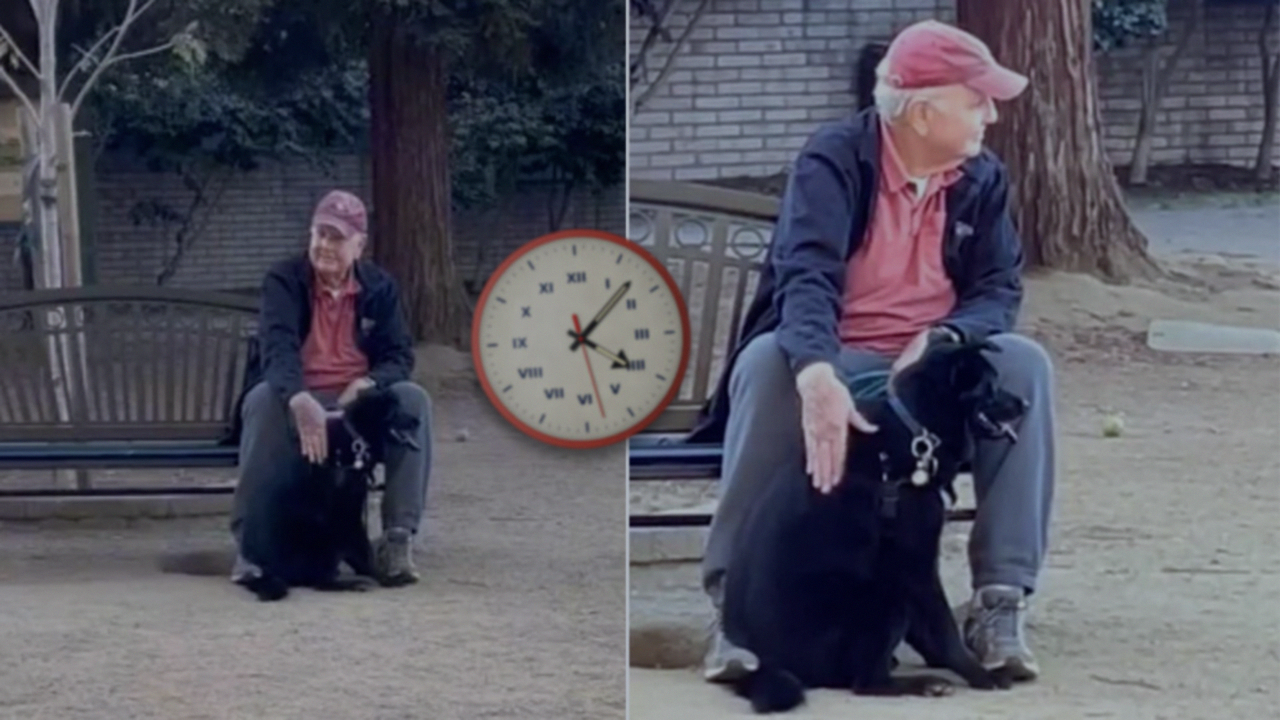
4:07:28
